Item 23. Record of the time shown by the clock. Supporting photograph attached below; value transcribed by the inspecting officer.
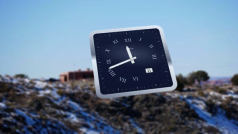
11:42
